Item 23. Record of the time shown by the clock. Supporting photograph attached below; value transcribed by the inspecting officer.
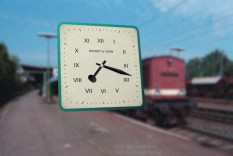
7:18
